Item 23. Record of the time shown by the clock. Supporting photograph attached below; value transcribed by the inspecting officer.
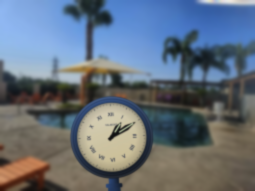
1:10
